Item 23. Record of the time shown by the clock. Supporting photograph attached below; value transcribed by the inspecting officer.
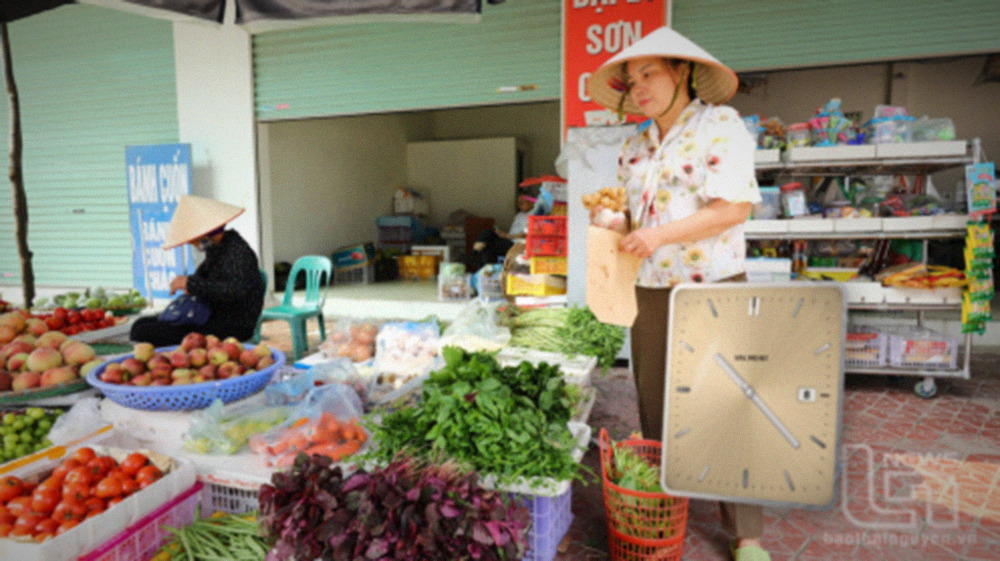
10:22
